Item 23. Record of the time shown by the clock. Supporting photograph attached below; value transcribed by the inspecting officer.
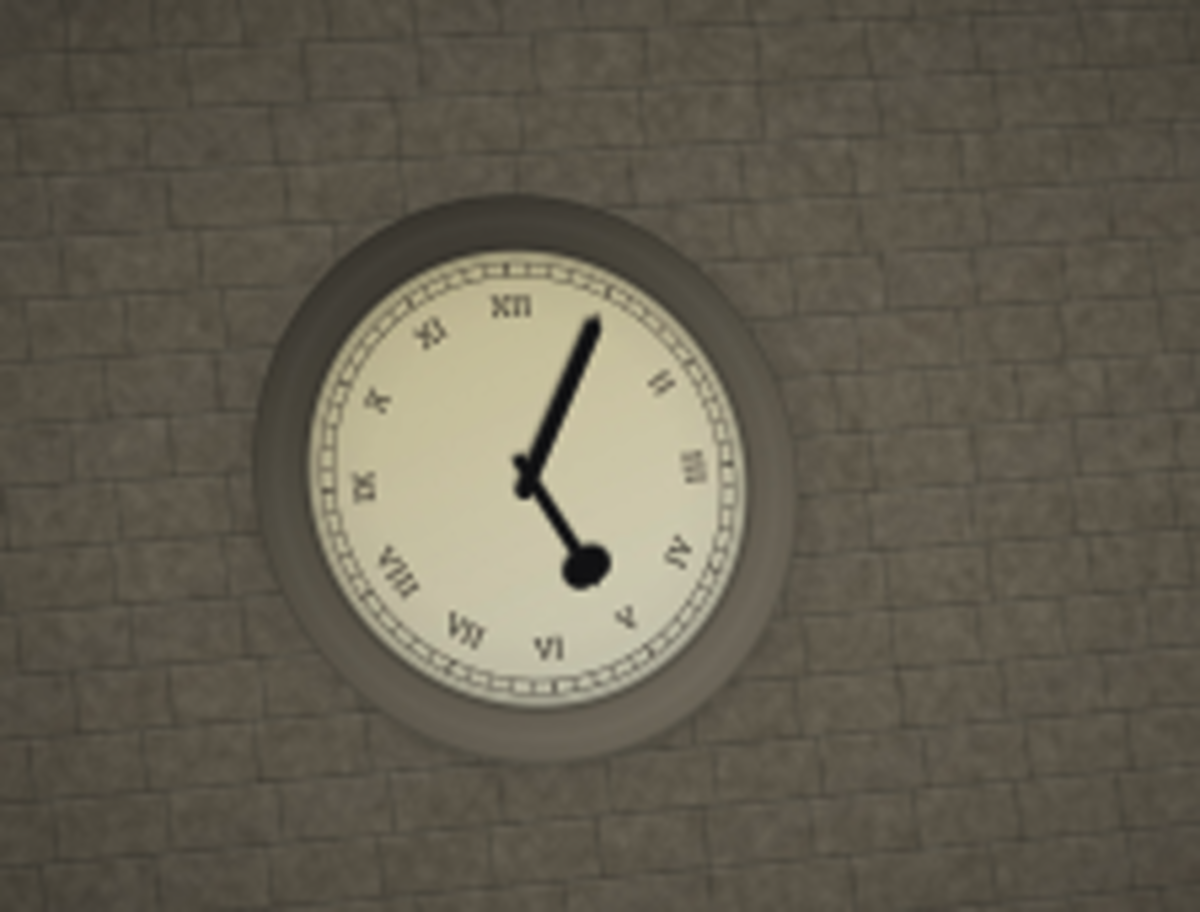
5:05
